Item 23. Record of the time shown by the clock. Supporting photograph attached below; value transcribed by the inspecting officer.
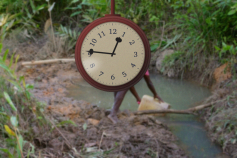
12:46
